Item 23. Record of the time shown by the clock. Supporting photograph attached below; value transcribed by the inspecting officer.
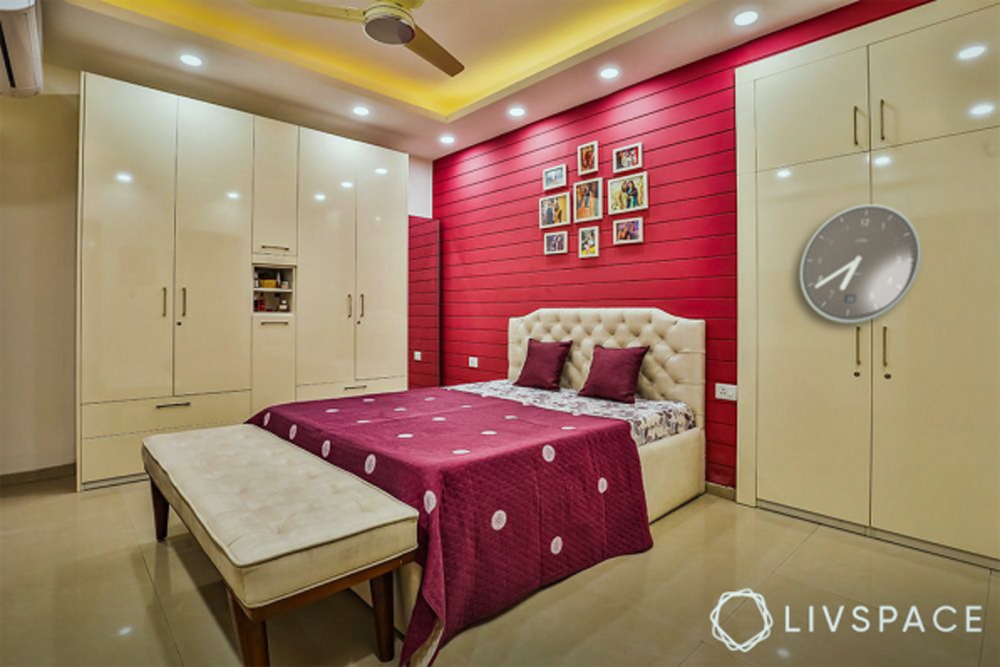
6:39
